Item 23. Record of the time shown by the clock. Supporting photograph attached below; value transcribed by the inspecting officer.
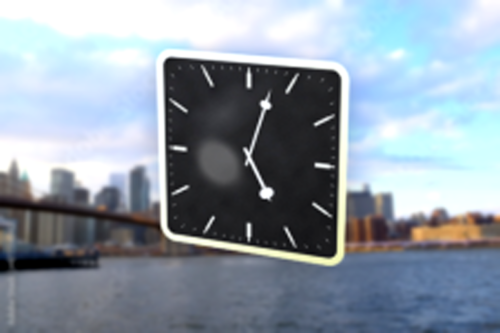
5:03
